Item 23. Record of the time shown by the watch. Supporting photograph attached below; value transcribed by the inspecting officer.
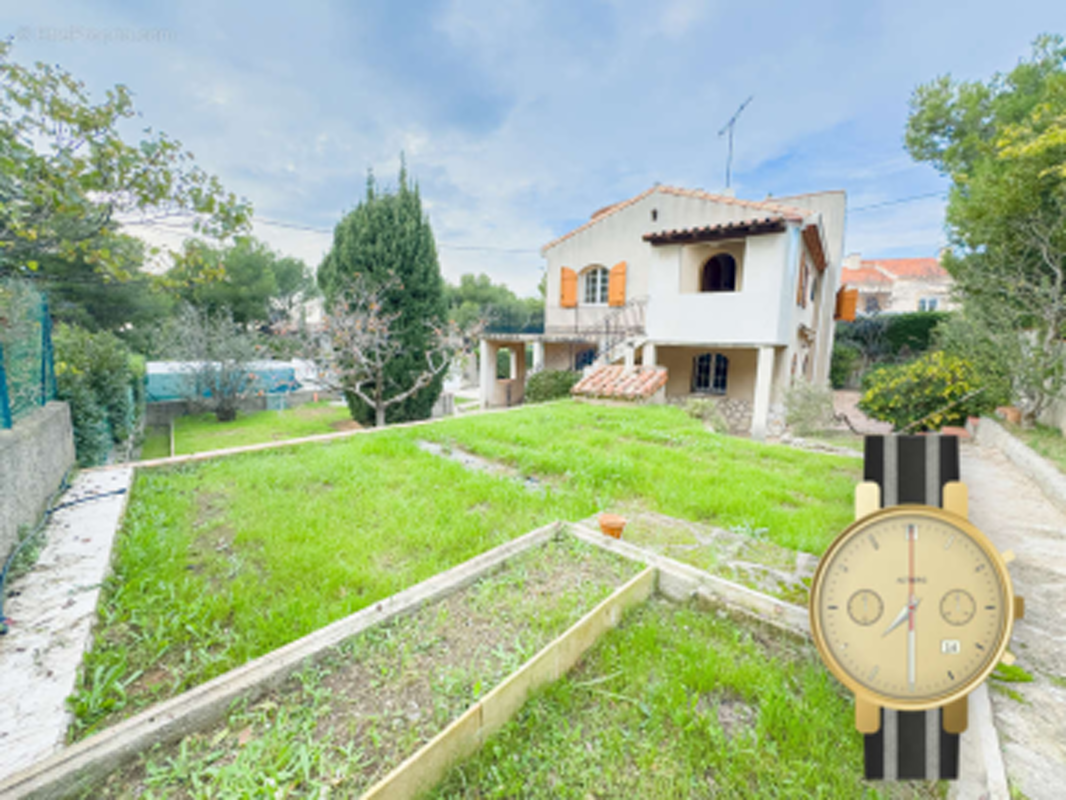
7:30
